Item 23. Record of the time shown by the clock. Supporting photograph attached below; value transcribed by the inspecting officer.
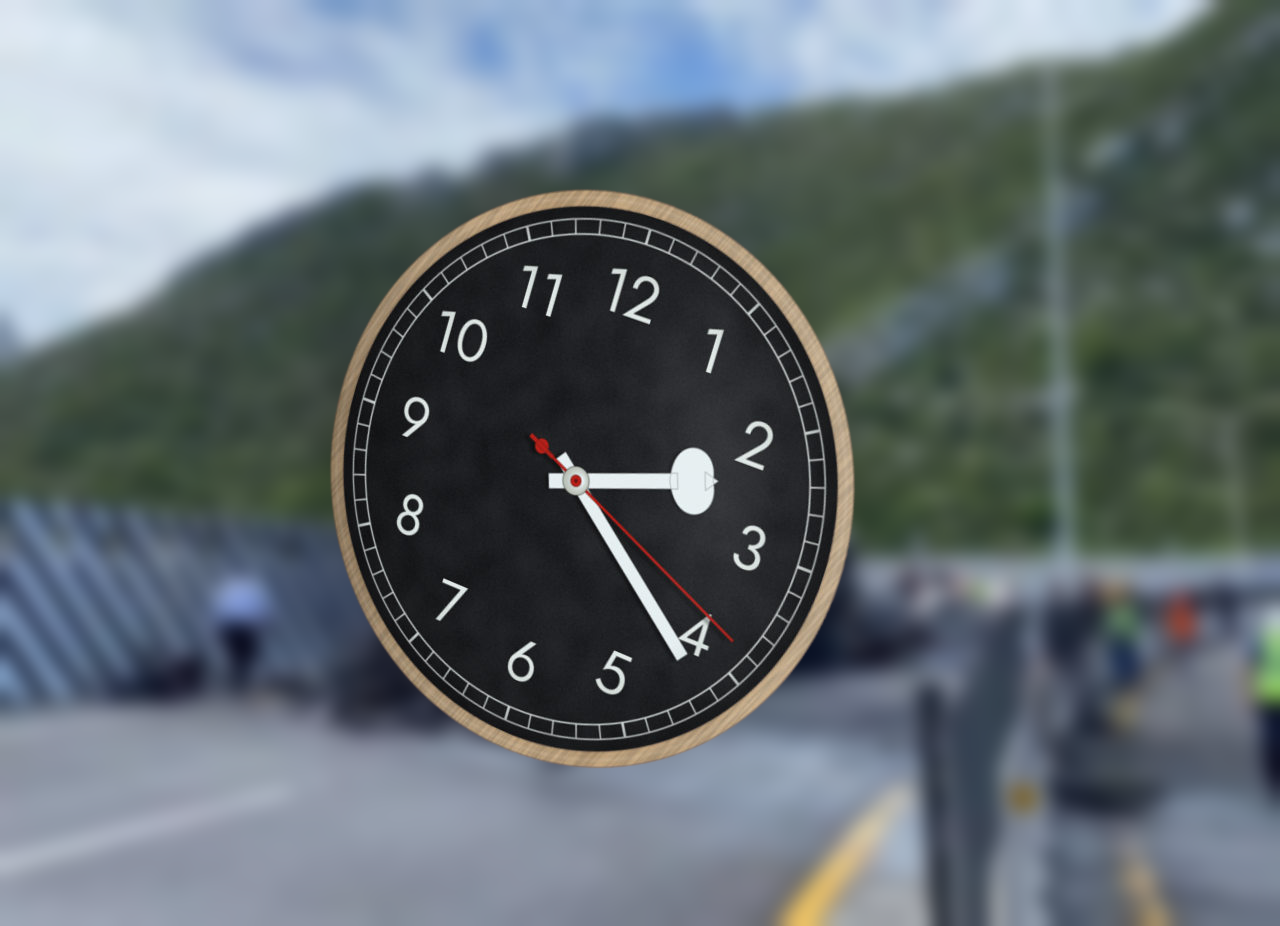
2:21:19
